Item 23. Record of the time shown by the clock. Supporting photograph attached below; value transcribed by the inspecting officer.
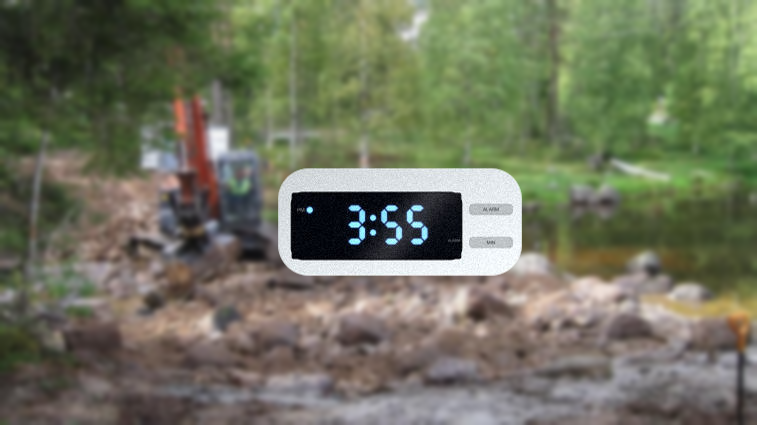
3:55
